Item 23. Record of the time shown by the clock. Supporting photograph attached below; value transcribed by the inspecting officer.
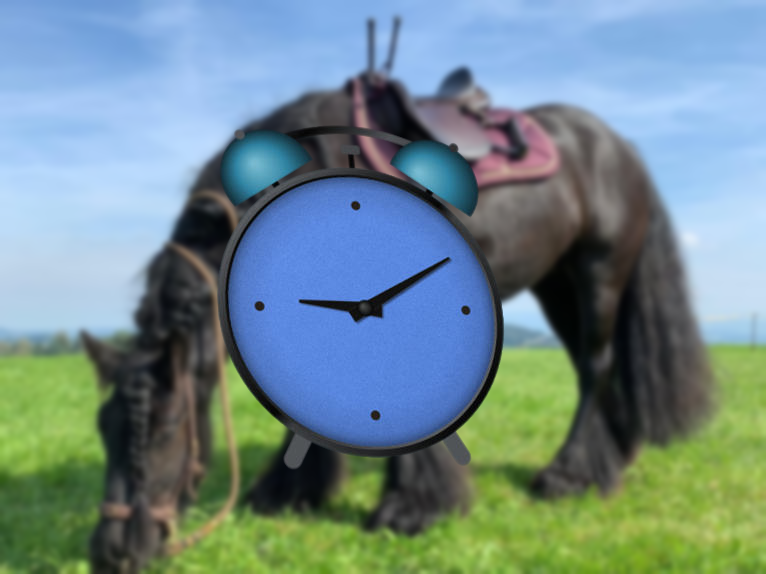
9:10
